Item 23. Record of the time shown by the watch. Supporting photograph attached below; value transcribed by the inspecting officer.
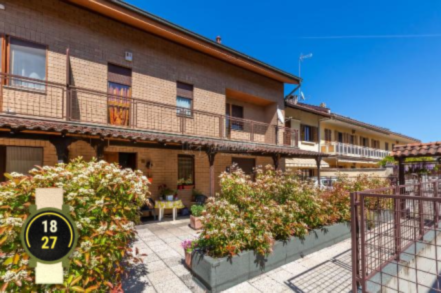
18:27
